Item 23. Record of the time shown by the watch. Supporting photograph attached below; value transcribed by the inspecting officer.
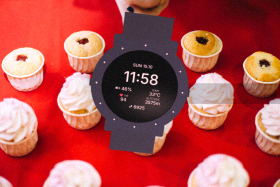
11:58
